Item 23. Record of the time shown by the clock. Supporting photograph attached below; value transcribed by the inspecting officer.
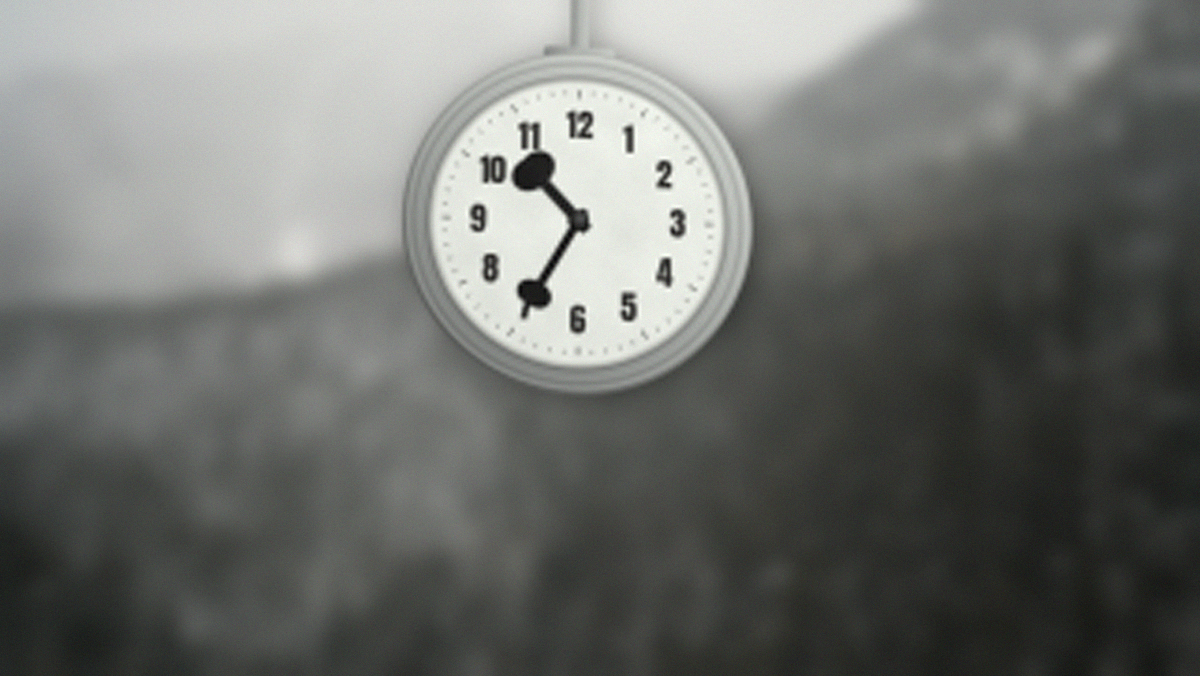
10:35
